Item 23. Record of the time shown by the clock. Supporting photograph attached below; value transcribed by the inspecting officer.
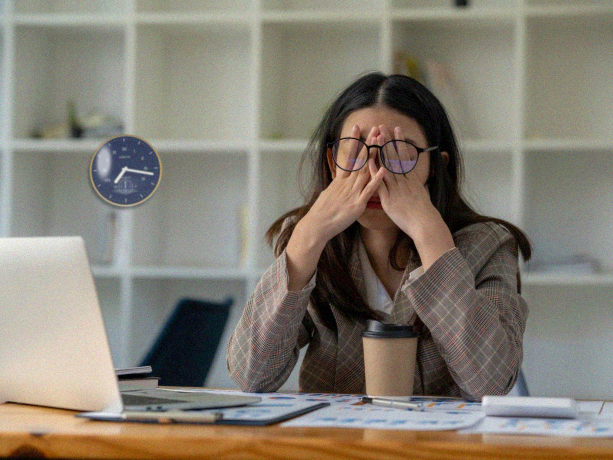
7:17
